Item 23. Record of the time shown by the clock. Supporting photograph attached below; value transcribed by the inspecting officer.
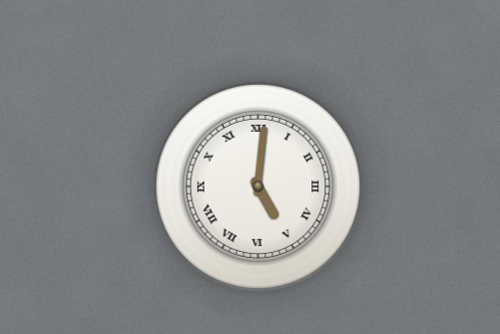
5:01
